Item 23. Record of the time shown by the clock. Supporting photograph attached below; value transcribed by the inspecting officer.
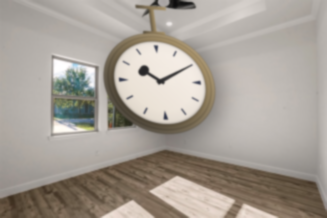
10:10
